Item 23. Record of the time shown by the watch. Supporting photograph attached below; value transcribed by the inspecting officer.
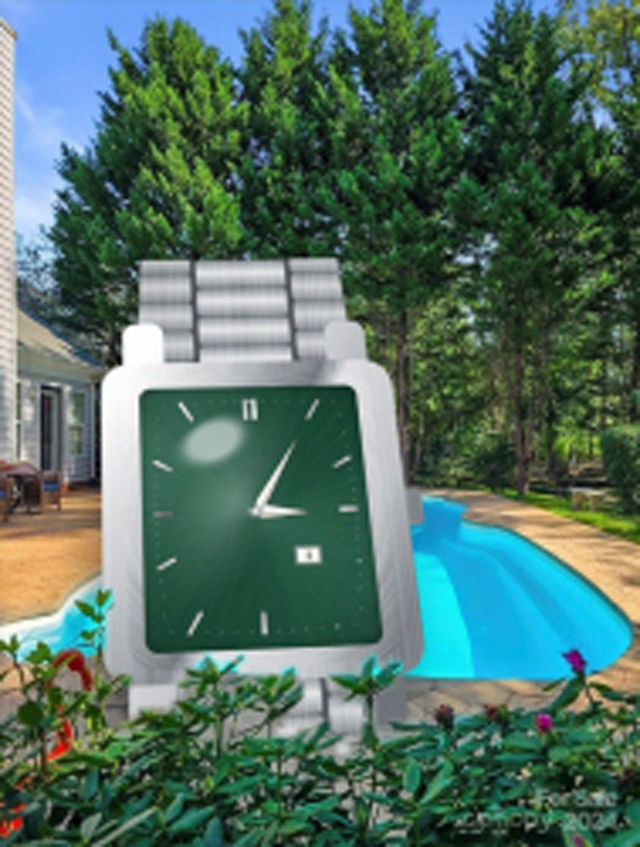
3:05
